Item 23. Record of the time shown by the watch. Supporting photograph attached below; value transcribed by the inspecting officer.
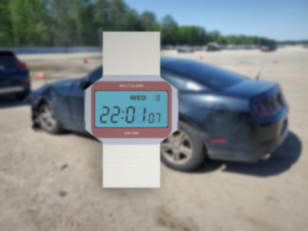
22:01:07
